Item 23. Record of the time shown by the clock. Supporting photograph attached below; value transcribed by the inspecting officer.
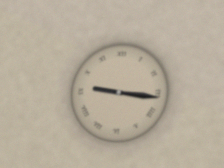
9:16
